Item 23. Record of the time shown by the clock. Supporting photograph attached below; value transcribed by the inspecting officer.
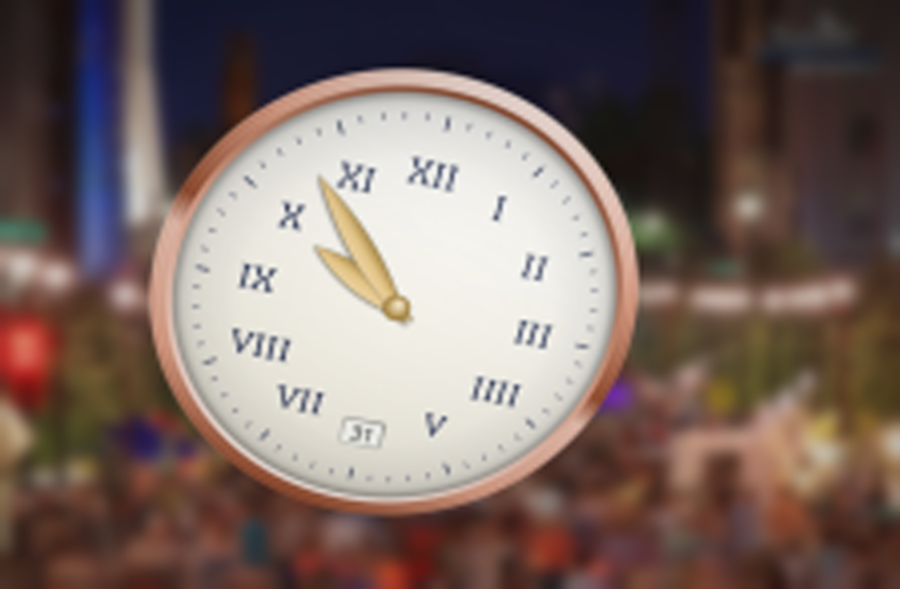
9:53
